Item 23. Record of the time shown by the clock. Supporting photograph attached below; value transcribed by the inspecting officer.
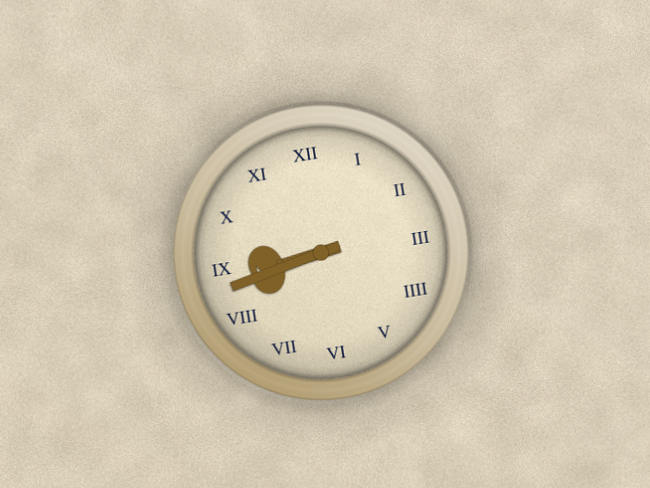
8:43
